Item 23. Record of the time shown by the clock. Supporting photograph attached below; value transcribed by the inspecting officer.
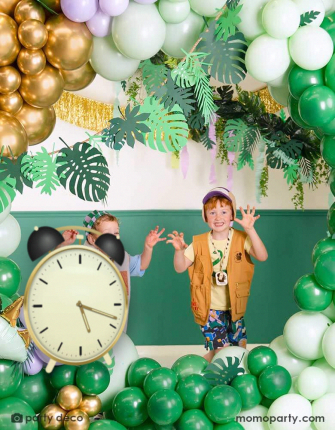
5:18
